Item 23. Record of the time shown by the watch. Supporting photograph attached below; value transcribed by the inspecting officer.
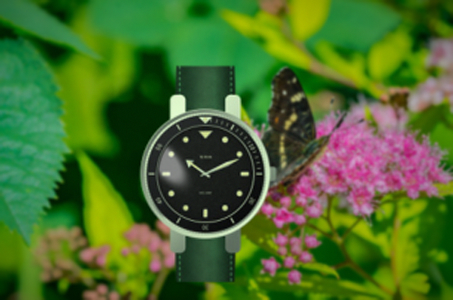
10:11
